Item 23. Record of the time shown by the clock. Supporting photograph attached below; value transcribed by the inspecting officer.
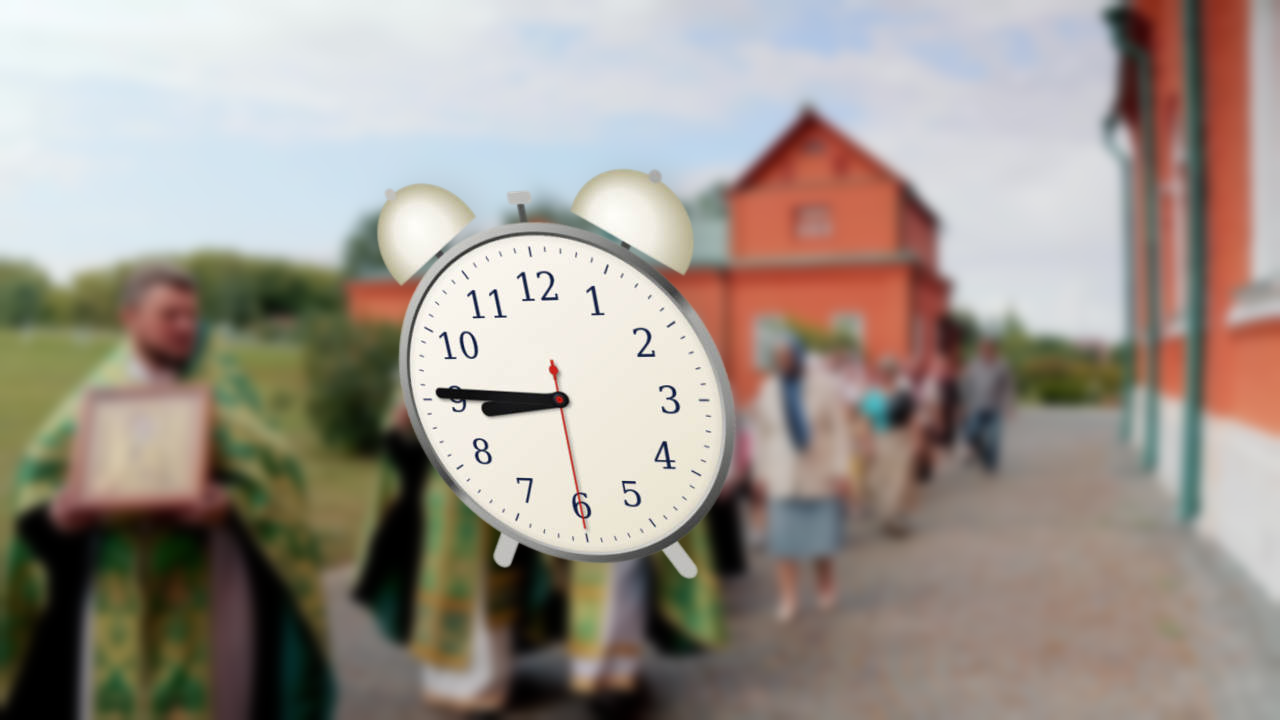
8:45:30
